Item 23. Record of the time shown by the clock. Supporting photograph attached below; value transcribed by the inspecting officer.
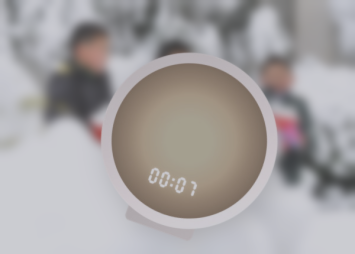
0:07
